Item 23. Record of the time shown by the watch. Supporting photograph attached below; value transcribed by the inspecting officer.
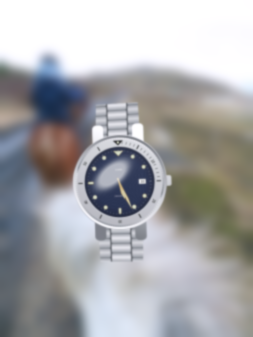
5:26
